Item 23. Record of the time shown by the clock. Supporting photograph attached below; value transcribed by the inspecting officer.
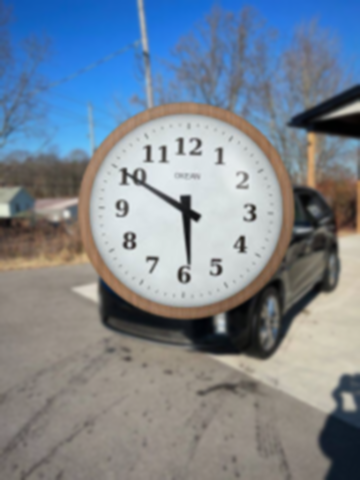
5:50
